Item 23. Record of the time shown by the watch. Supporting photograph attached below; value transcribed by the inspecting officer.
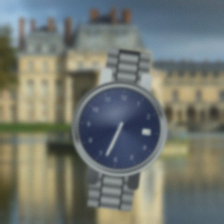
6:33
